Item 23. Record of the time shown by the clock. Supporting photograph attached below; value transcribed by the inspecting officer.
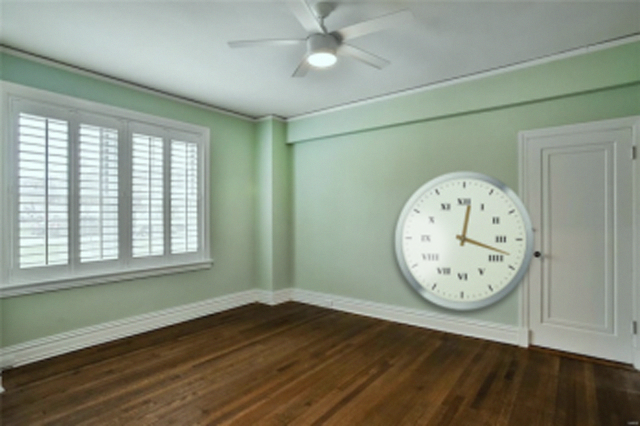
12:18
